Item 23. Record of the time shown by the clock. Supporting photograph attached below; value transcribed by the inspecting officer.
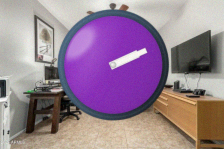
2:11
